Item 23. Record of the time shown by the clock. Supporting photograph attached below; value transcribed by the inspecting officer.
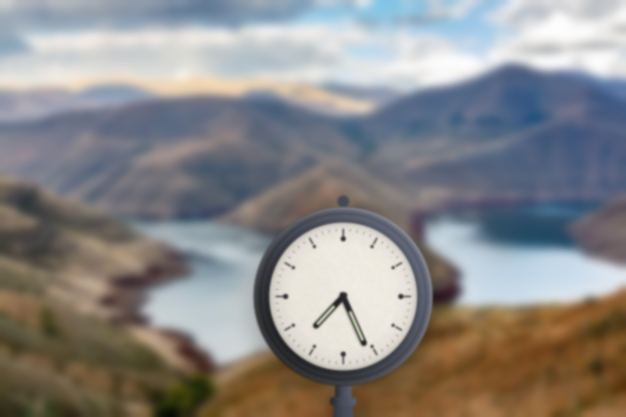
7:26
